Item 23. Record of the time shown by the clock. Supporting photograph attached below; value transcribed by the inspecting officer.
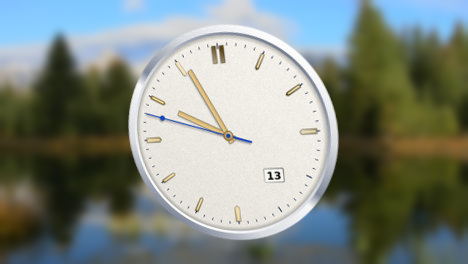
9:55:48
